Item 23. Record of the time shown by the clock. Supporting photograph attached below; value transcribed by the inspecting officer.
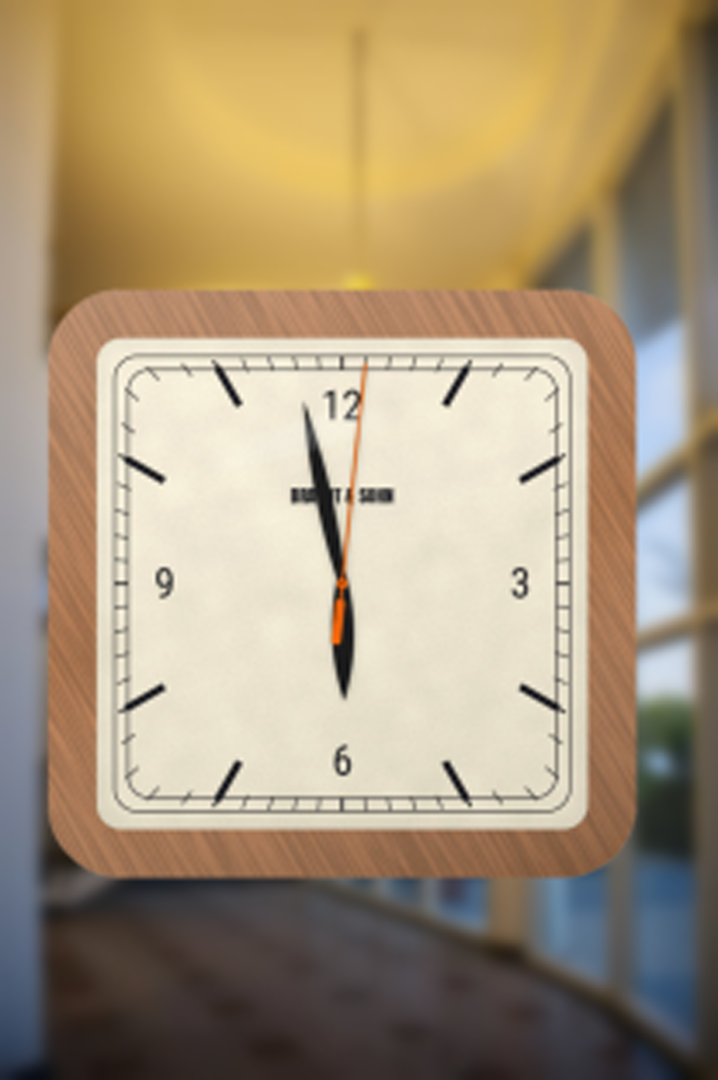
5:58:01
